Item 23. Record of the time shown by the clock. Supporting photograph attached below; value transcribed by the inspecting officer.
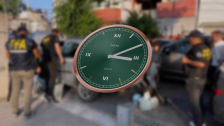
3:10
